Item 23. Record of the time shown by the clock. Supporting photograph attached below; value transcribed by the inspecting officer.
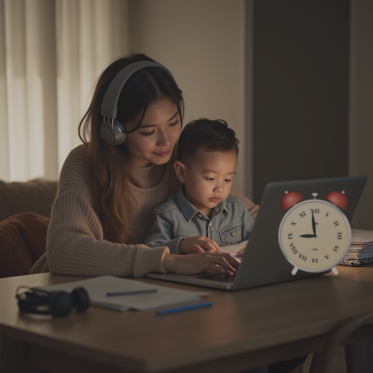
8:59
